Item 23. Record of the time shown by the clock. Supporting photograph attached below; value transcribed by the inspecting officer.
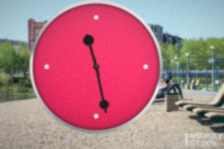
11:28
